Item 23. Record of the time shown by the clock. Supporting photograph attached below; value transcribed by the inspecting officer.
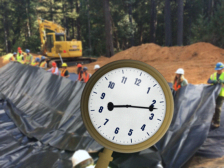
8:12
